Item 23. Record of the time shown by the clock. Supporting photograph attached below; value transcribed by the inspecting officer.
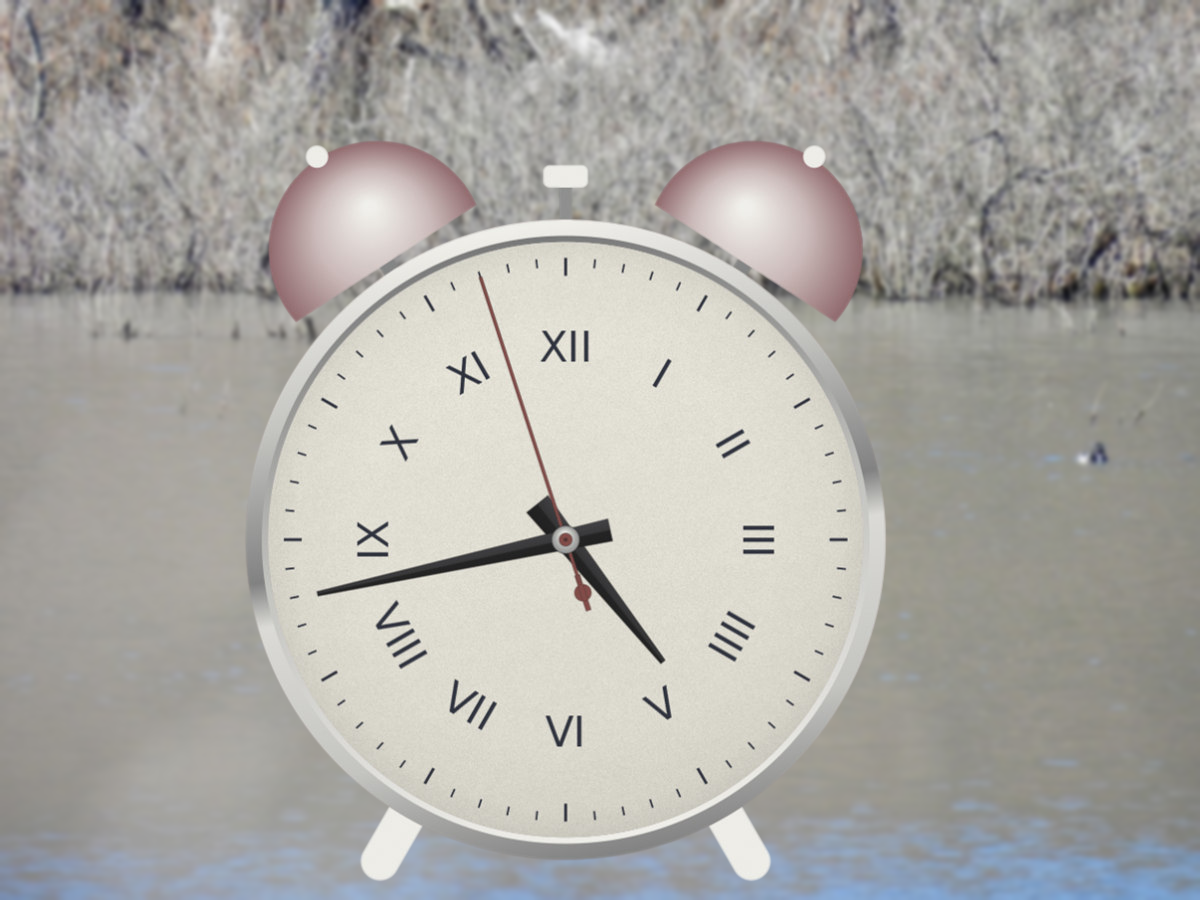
4:42:57
